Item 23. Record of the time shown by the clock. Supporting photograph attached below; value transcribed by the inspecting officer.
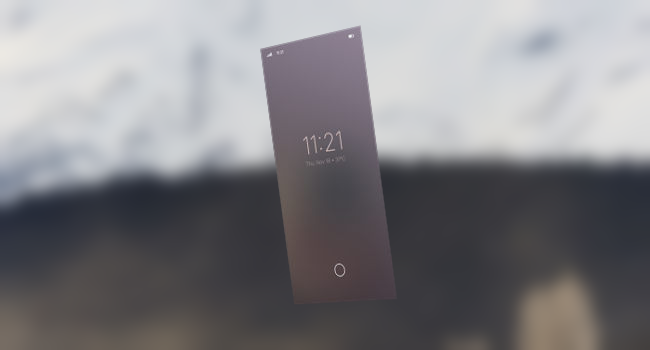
11:21
